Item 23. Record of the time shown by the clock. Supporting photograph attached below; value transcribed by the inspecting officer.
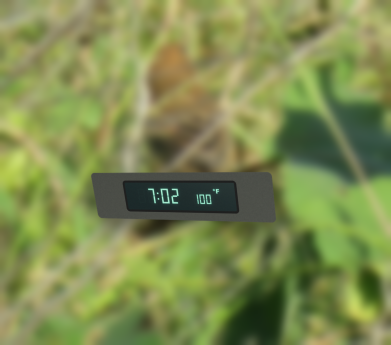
7:02
